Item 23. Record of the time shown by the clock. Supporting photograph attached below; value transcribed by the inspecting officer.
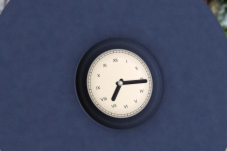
7:16
